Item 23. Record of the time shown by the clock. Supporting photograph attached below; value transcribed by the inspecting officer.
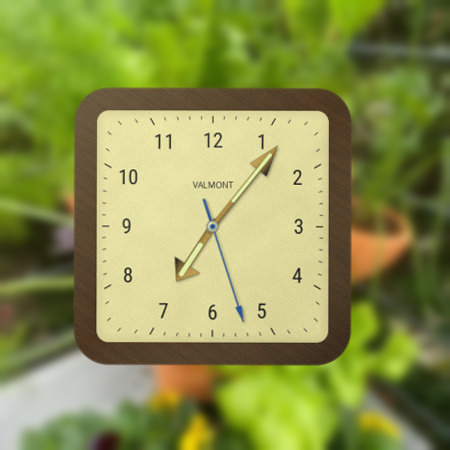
7:06:27
